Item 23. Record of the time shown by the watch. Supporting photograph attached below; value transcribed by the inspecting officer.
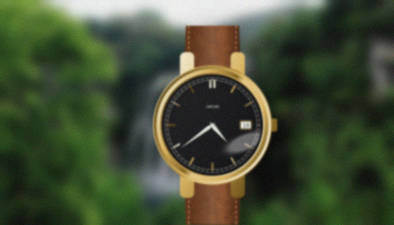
4:39
